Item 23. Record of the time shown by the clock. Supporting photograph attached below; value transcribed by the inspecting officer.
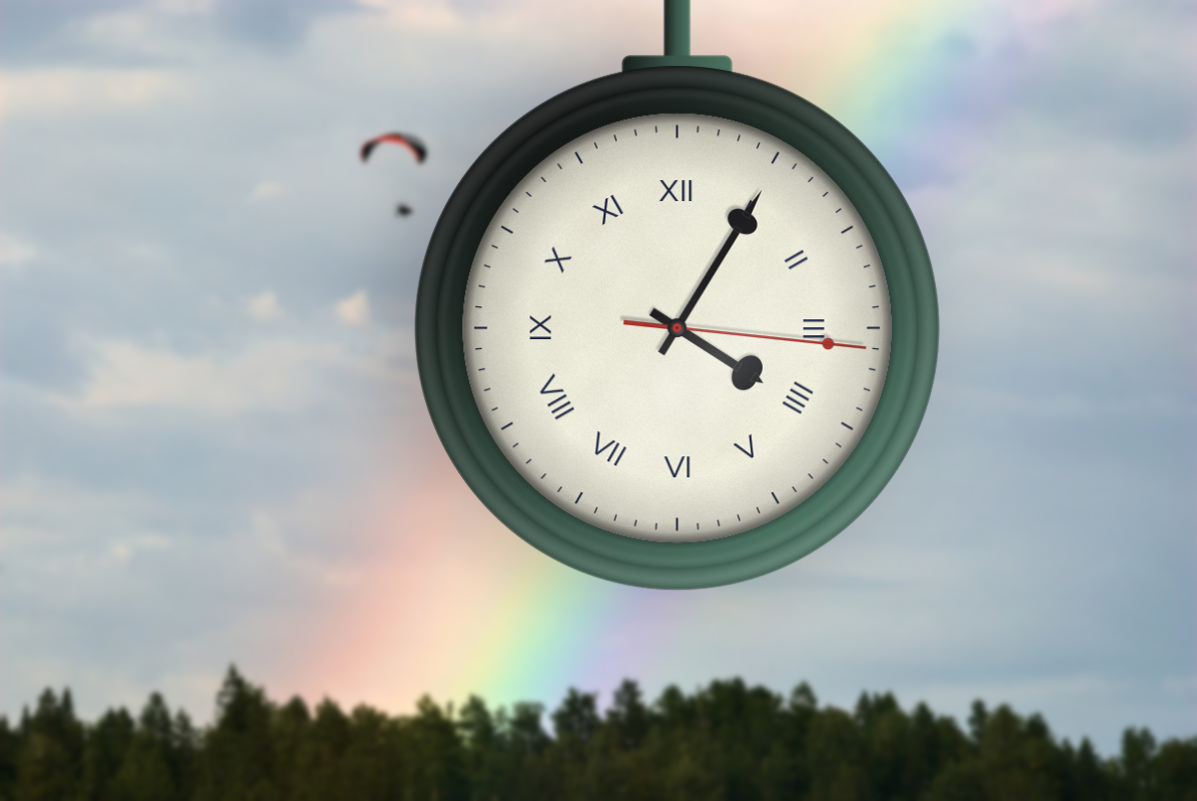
4:05:16
